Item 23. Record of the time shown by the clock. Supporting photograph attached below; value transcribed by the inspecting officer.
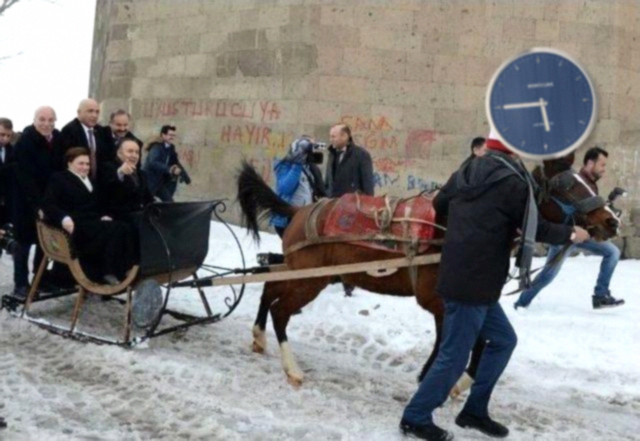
5:45
